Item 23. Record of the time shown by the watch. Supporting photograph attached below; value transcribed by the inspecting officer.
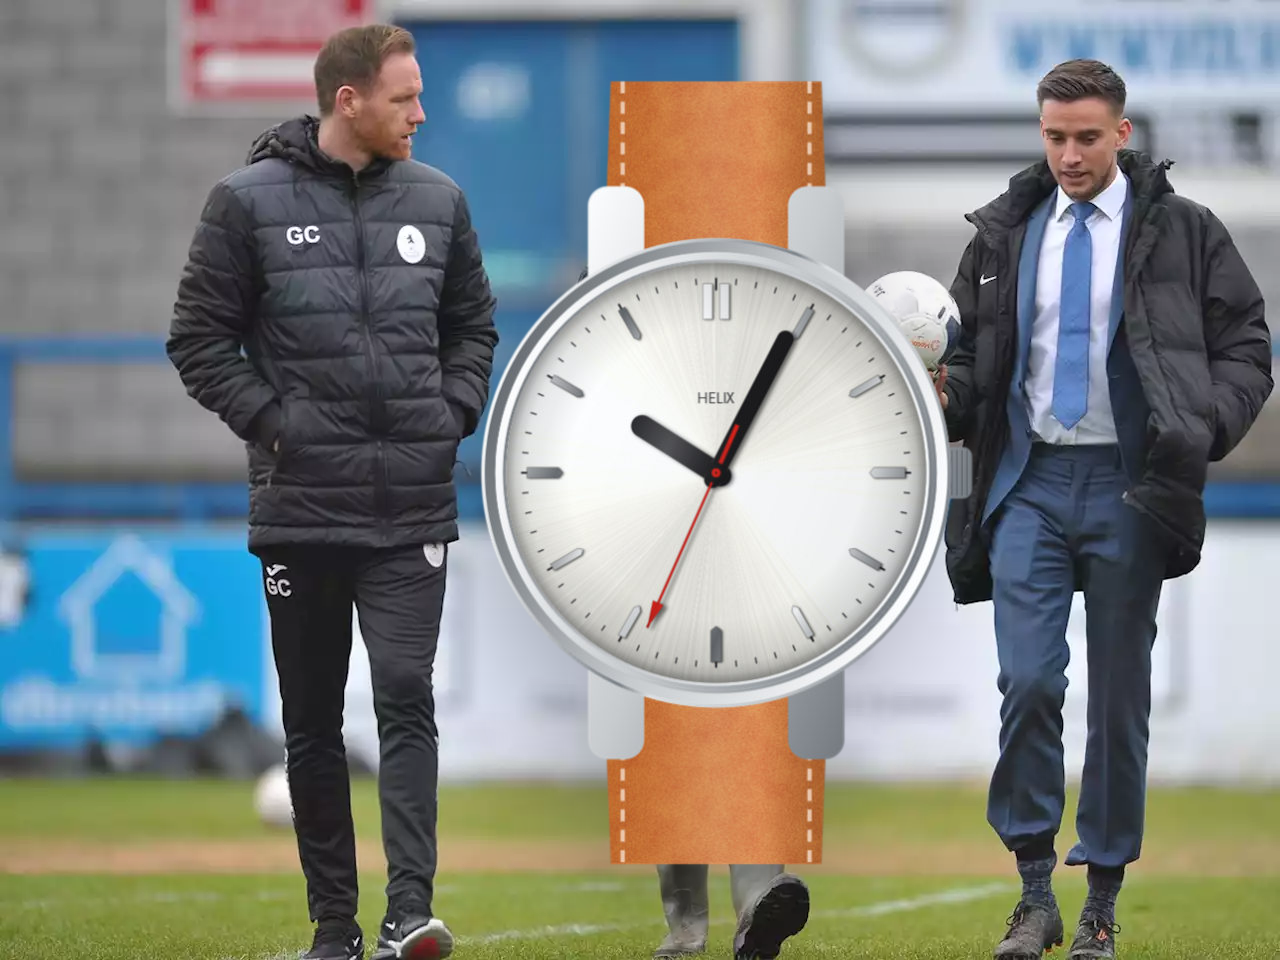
10:04:34
